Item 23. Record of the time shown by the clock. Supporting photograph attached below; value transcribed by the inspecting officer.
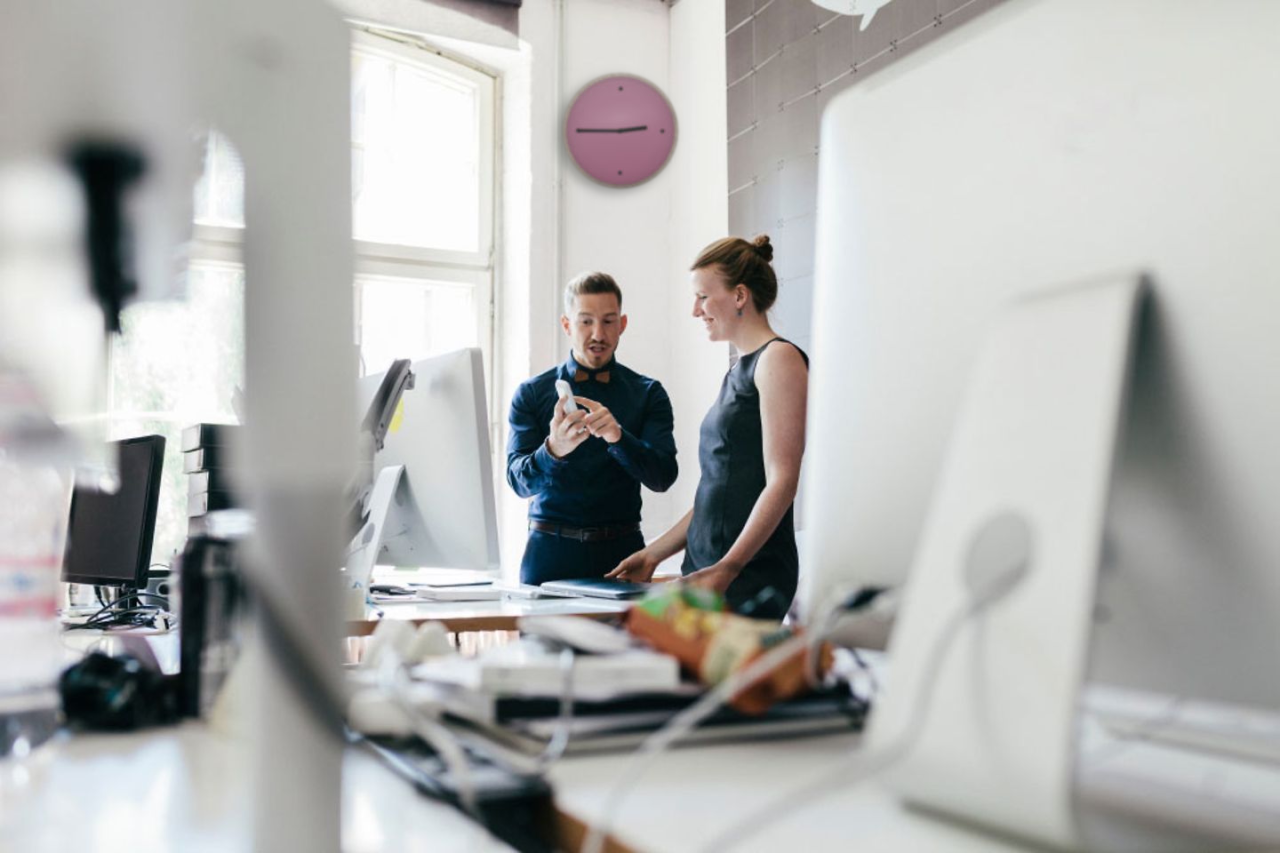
2:45
